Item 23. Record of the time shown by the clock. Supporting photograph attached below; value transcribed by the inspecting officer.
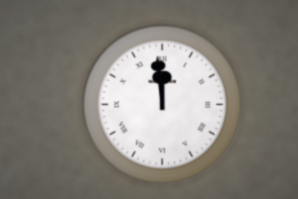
11:59
